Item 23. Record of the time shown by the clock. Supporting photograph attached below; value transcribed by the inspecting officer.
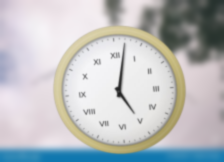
5:02
